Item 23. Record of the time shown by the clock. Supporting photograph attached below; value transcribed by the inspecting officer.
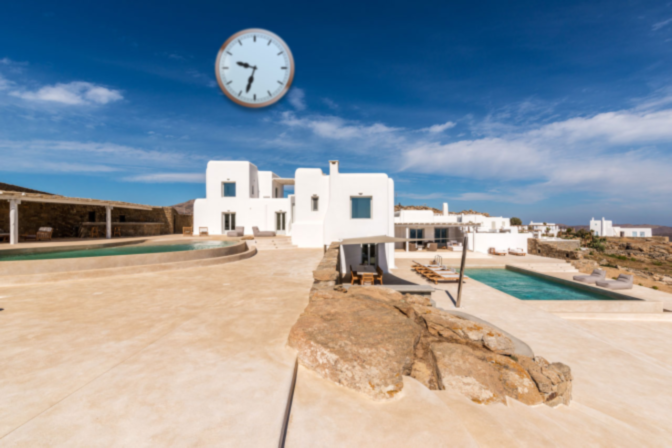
9:33
